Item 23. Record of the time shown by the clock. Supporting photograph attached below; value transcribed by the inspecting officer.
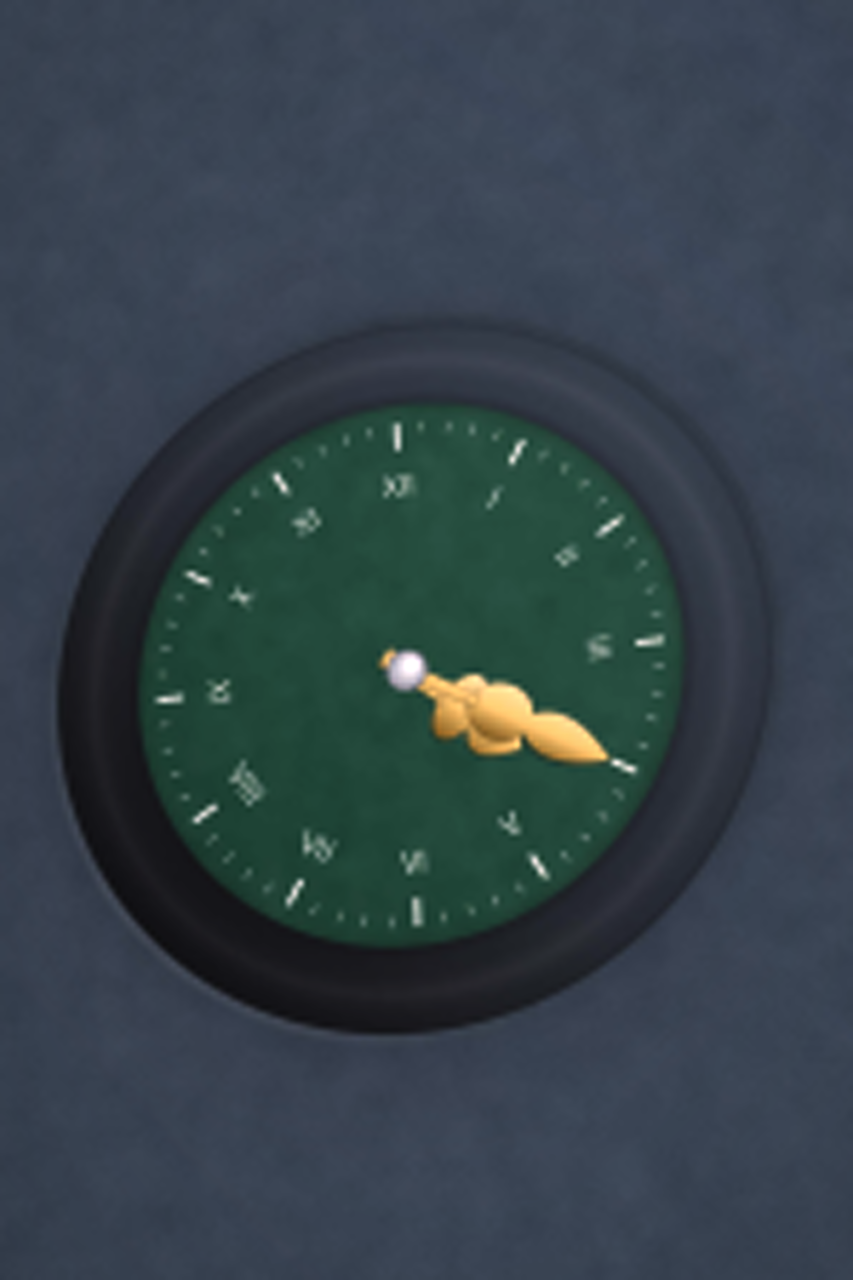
4:20
